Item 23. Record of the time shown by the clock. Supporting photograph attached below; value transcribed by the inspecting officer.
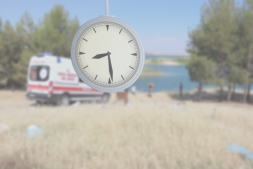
8:29
